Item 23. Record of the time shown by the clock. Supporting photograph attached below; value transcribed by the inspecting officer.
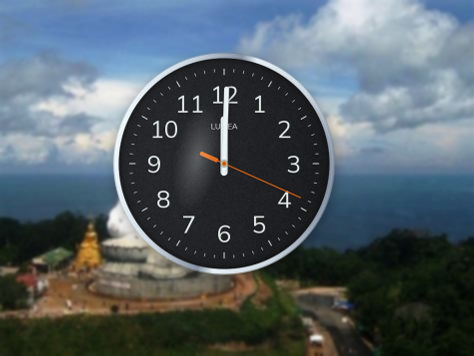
12:00:19
